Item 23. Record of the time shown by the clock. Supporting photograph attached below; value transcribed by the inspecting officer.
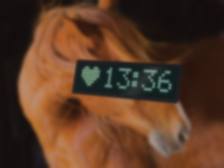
13:36
